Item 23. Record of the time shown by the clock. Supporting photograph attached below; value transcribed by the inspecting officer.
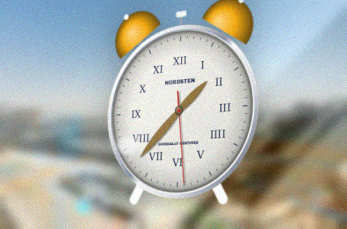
1:37:29
